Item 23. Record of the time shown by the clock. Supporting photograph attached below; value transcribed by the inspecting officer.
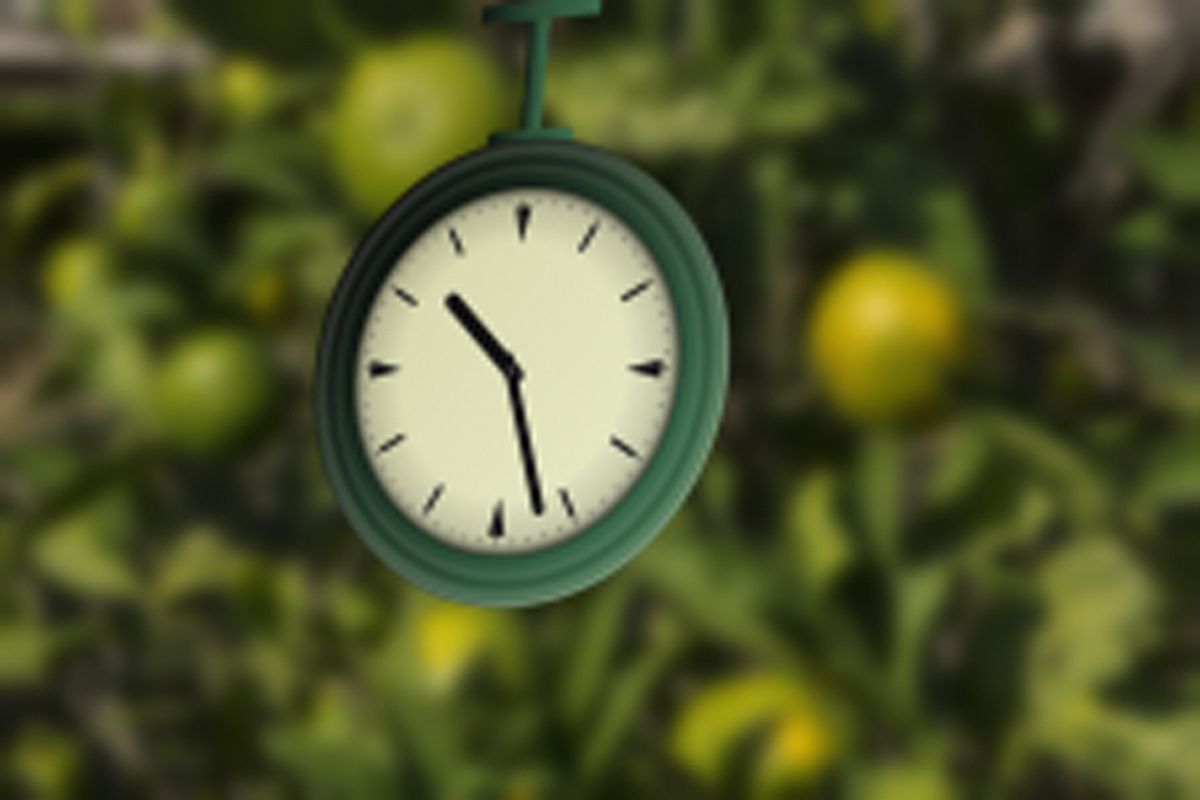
10:27
